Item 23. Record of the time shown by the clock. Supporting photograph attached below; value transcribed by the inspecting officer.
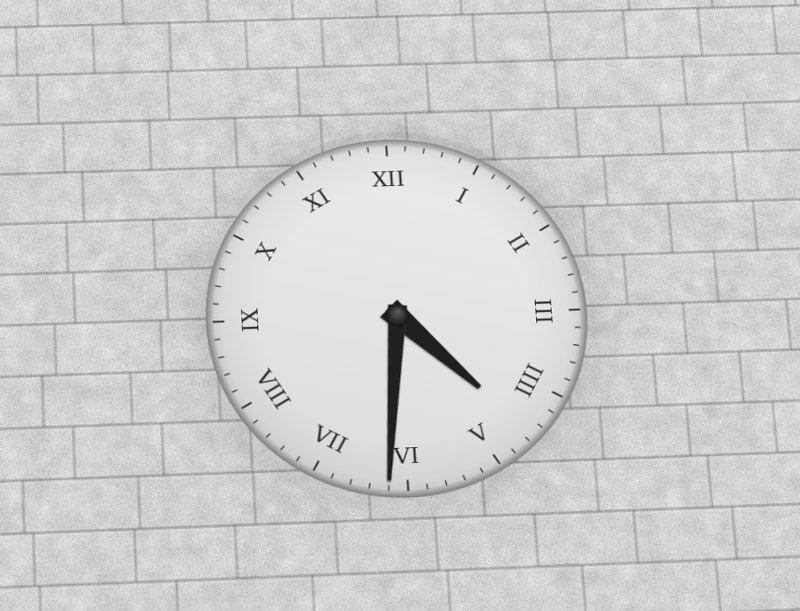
4:31
